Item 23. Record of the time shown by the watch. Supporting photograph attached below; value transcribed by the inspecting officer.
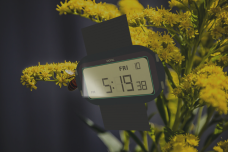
5:19:38
